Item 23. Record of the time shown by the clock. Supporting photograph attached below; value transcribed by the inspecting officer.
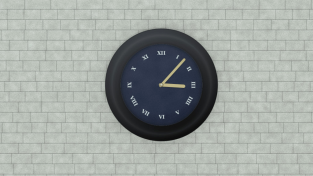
3:07
